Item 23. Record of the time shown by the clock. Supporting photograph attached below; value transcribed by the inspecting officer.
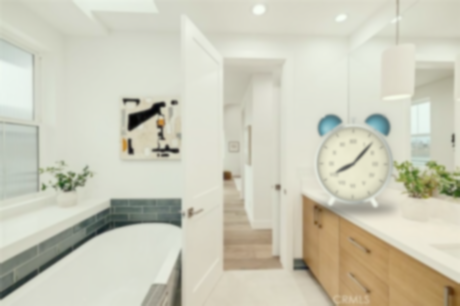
8:07
